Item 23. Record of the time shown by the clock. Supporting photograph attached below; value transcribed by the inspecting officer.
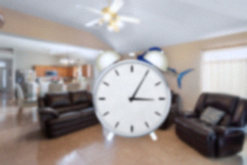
3:05
